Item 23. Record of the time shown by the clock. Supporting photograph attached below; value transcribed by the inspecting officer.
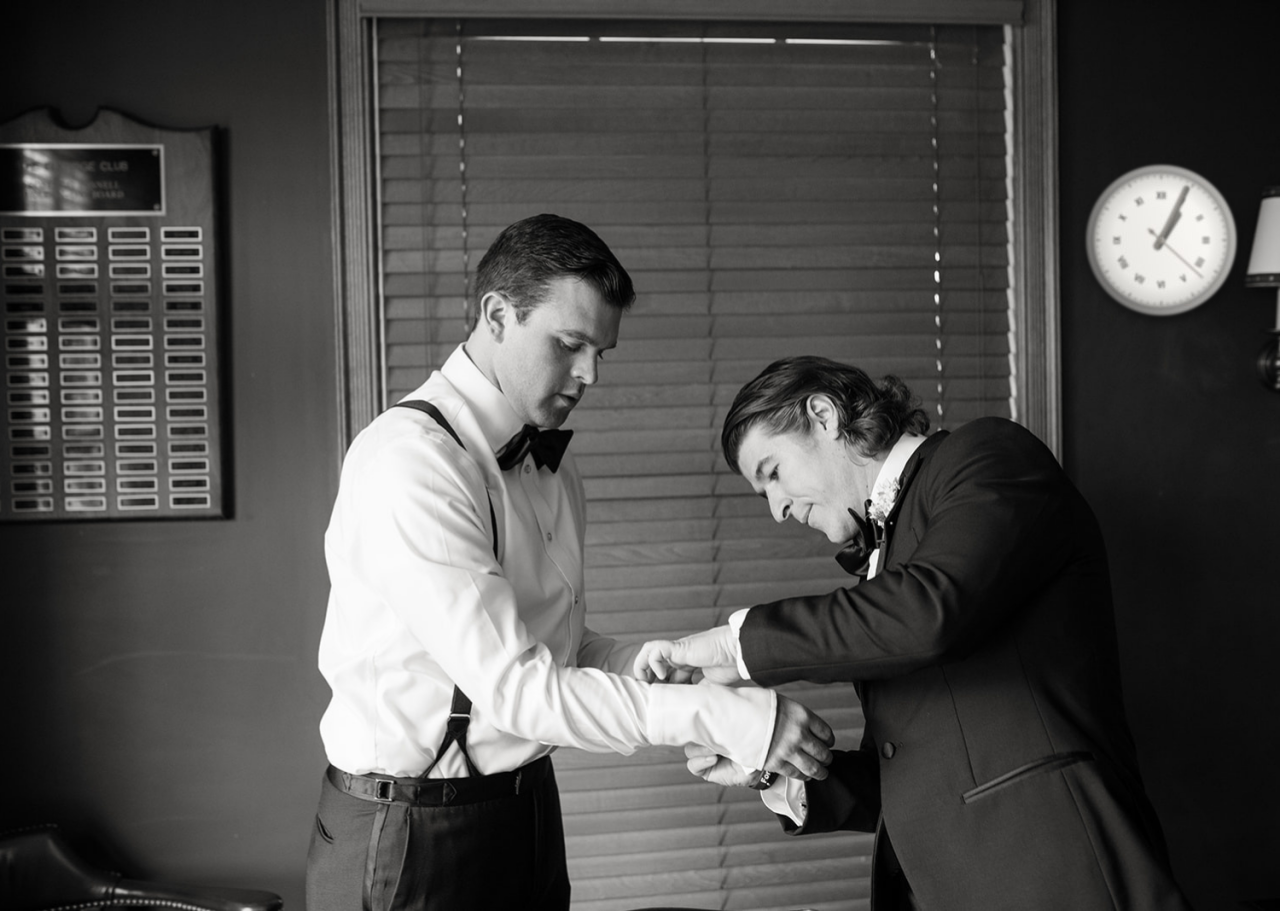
1:04:22
